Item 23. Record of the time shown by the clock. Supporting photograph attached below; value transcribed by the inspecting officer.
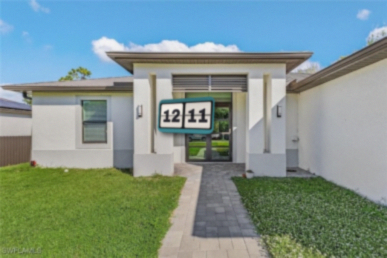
12:11
